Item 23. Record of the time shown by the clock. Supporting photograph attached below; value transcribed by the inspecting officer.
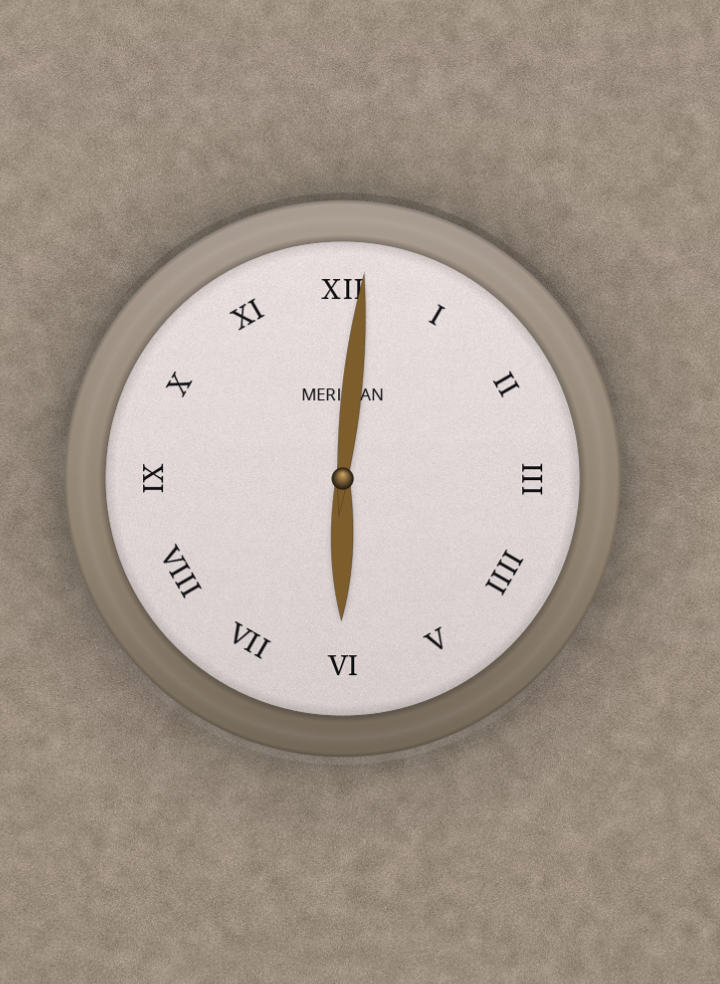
6:01
